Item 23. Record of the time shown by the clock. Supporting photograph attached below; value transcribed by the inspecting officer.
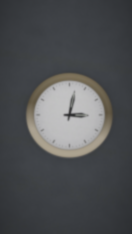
3:02
